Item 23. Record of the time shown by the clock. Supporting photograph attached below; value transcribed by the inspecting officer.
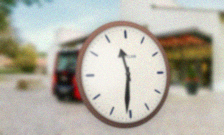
11:31
